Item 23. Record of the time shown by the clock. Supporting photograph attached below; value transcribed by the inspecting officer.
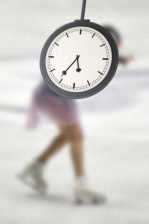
5:36
